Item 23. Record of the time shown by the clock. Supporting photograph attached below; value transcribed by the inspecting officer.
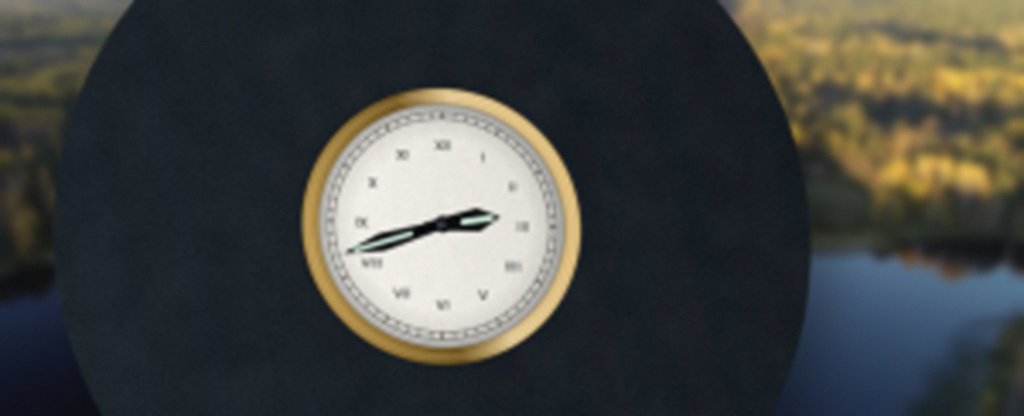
2:42
